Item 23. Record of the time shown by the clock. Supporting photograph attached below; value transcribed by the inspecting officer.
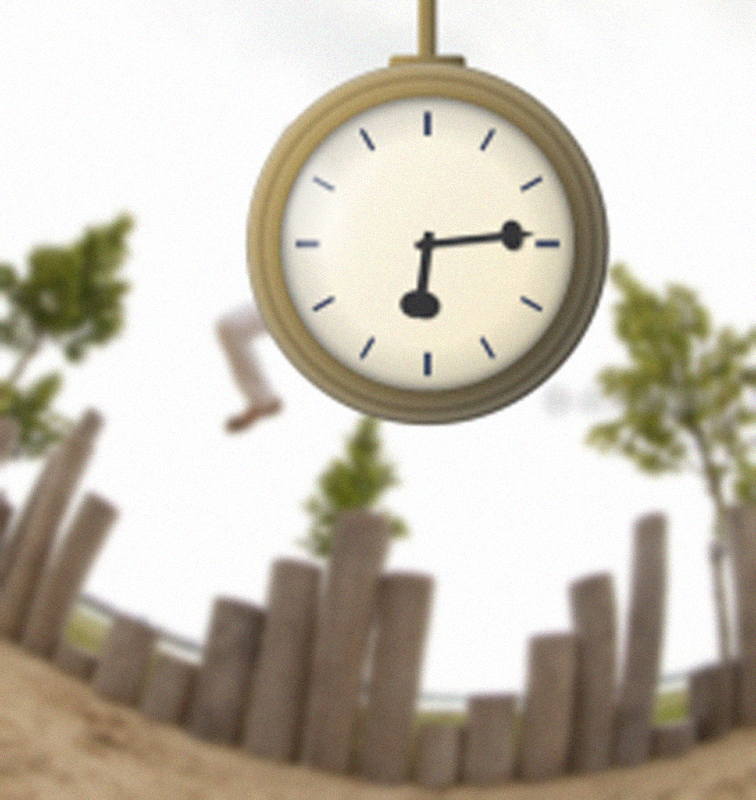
6:14
